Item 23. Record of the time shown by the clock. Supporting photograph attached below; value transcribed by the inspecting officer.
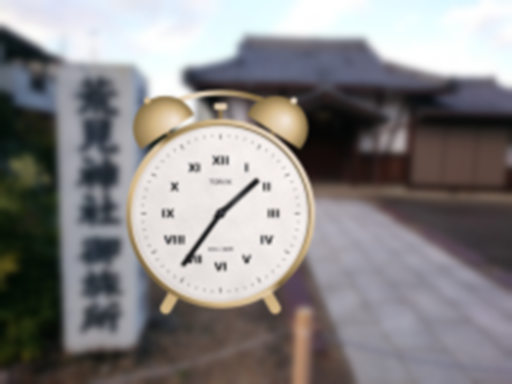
1:36
